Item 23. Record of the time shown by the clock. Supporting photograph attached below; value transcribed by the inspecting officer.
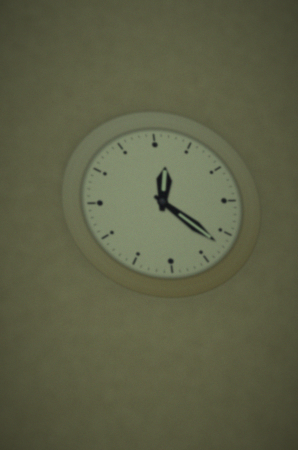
12:22
